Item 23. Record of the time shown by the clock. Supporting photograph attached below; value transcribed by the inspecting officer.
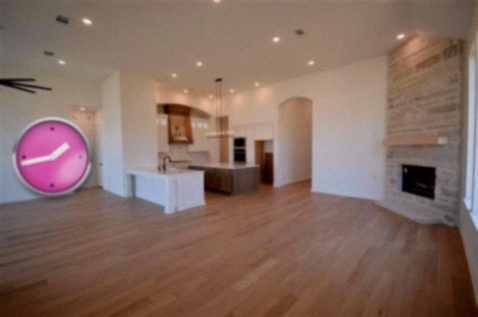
1:43
